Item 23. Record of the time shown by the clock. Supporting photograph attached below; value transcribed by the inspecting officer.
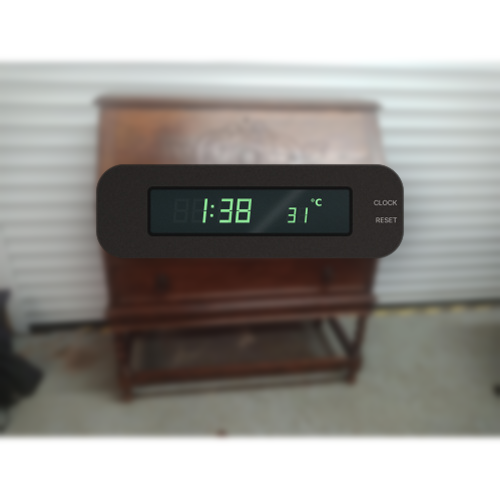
1:38
